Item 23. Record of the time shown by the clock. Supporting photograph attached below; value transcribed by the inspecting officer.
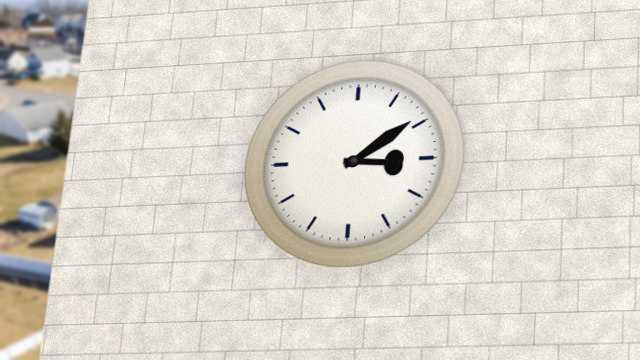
3:09
